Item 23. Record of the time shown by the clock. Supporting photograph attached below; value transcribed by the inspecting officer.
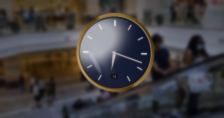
6:18
